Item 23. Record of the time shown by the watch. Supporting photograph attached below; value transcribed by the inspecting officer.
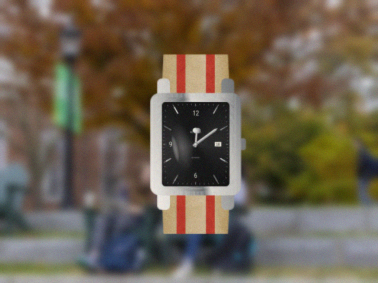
12:09
